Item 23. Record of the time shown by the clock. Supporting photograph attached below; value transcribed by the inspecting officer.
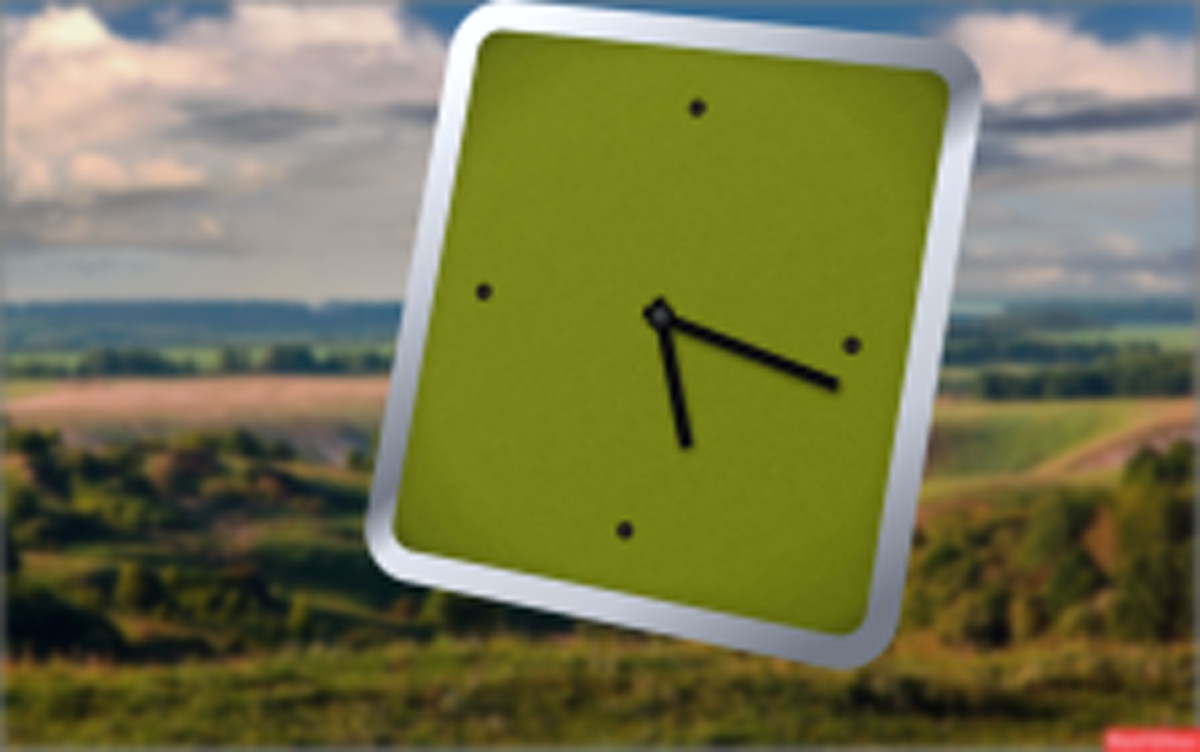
5:17
